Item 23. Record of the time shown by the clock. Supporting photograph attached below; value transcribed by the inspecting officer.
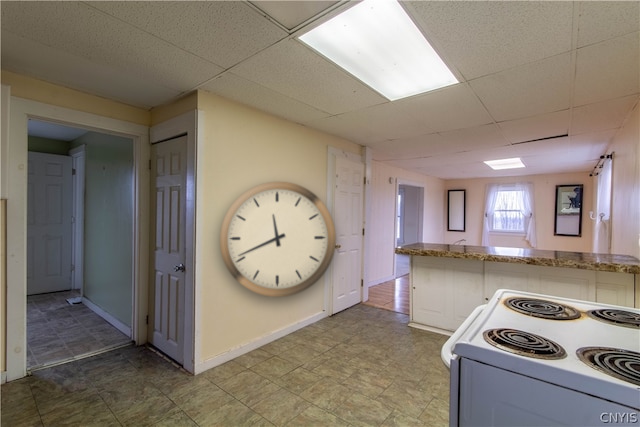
11:41
